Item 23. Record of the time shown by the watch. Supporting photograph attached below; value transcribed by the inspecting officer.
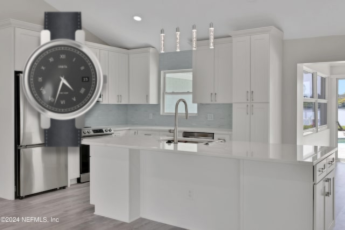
4:33
